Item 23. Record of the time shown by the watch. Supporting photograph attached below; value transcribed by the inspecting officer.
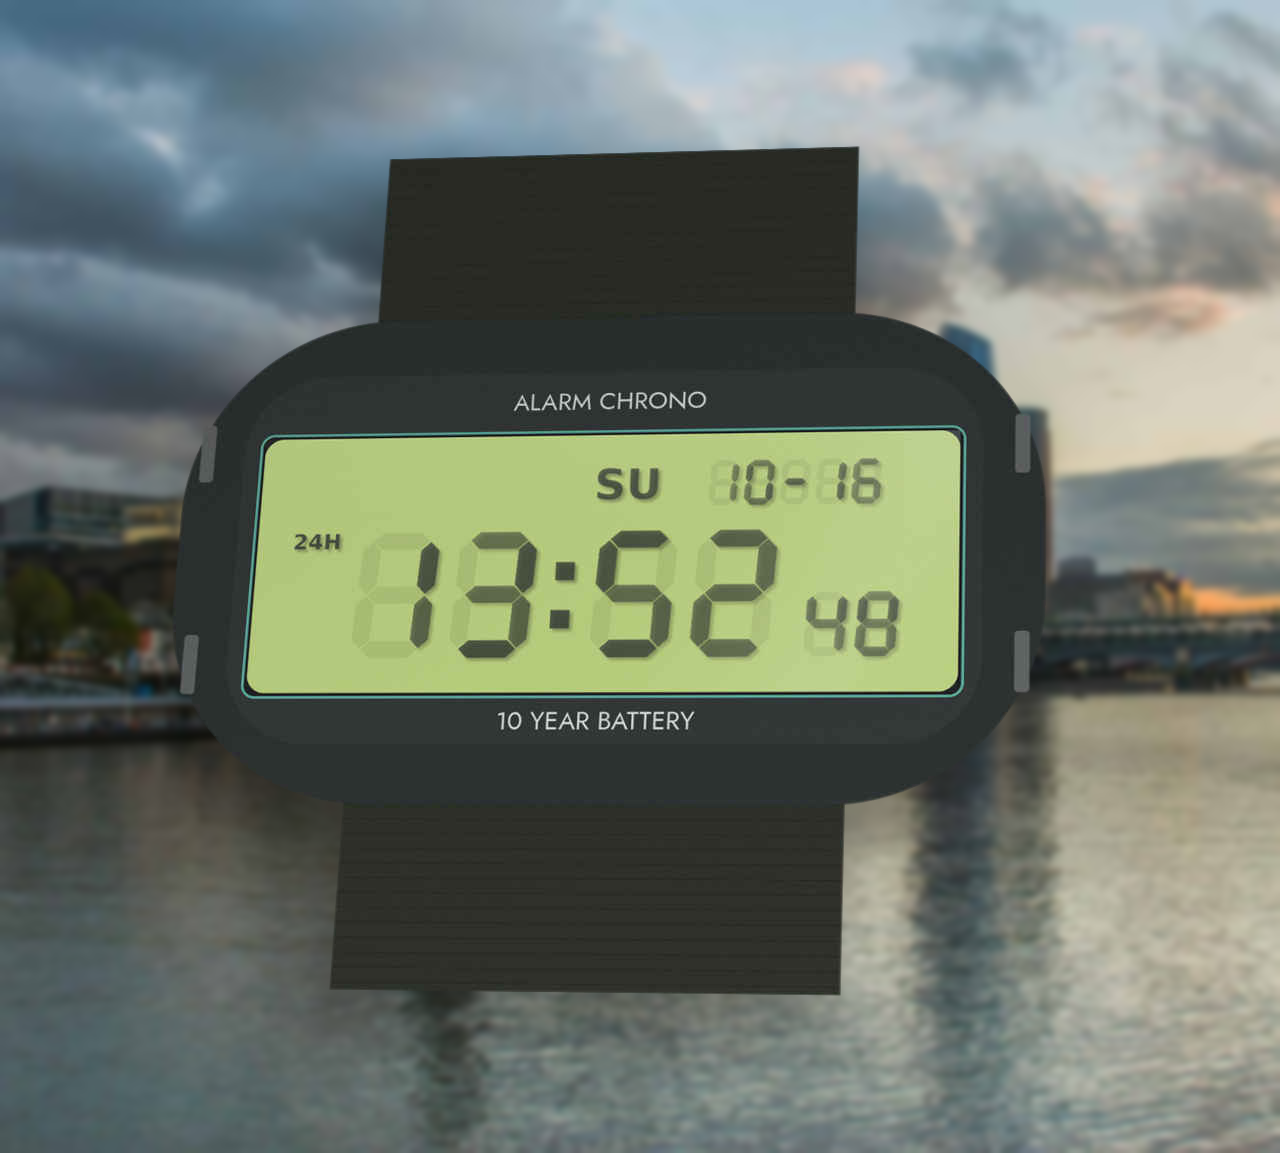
13:52:48
